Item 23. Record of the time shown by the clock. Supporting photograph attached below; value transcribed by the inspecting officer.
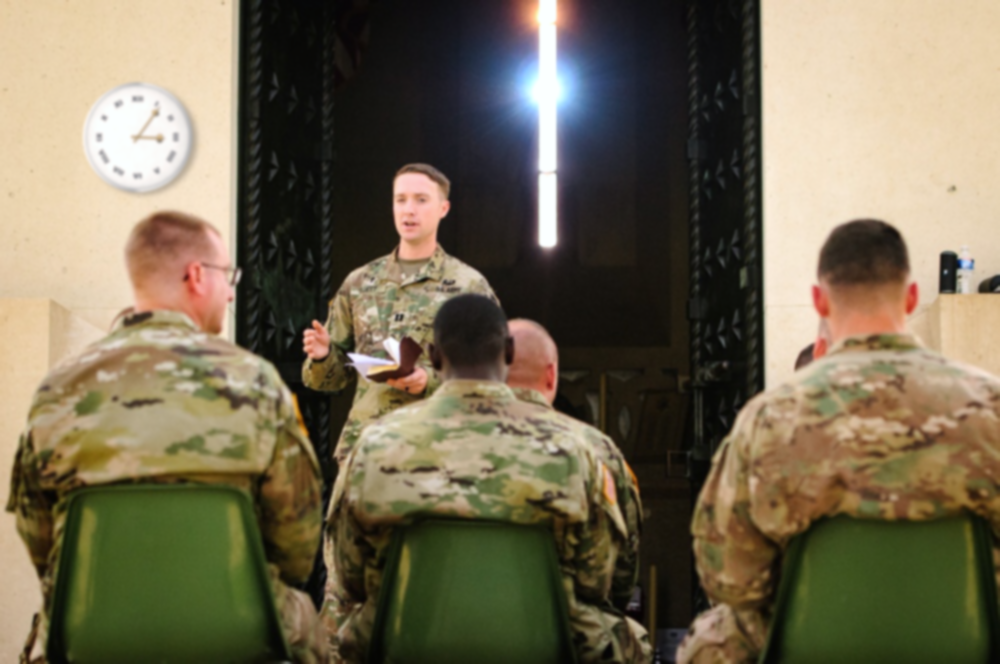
3:06
